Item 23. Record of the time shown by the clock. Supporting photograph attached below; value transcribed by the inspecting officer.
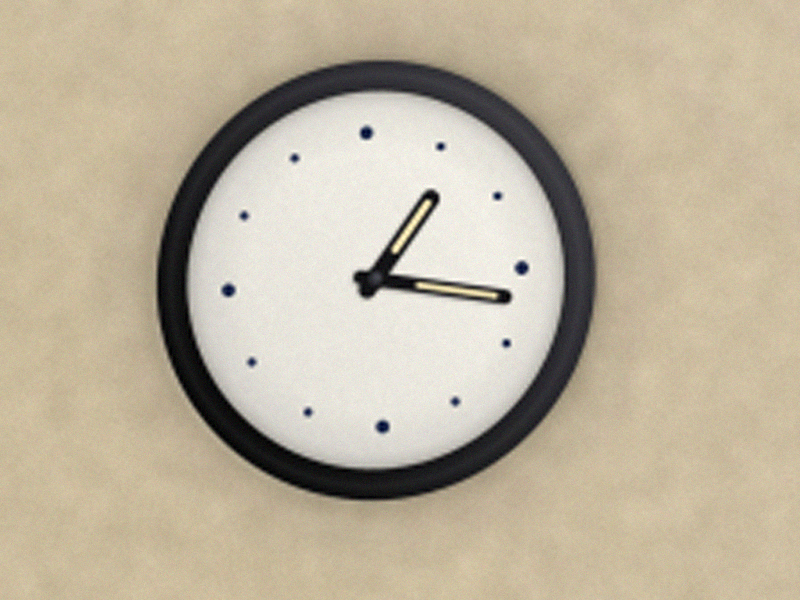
1:17
